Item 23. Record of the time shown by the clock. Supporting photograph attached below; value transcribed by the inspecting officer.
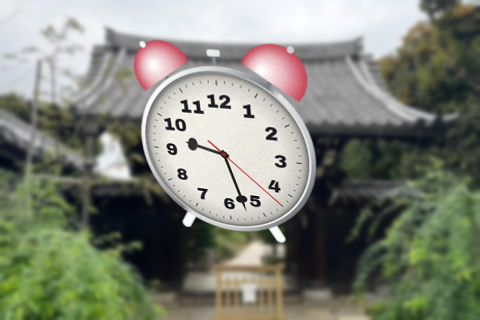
9:27:22
